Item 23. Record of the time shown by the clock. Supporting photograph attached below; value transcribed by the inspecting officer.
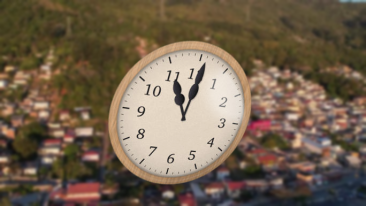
11:01
